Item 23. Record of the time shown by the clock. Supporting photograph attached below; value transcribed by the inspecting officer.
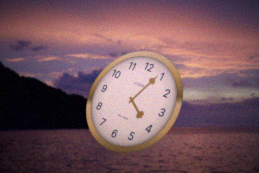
4:04
